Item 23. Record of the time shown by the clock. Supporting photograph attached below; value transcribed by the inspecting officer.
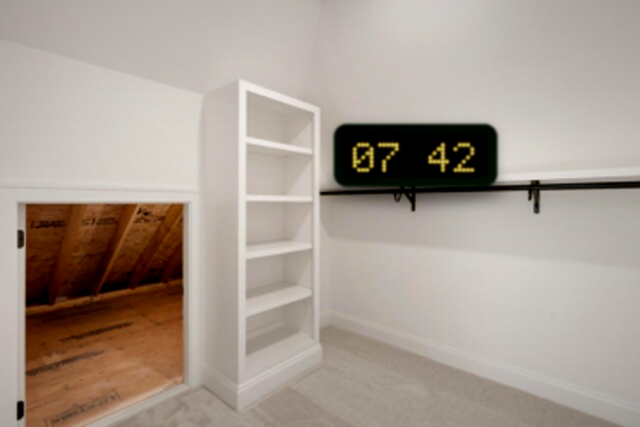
7:42
